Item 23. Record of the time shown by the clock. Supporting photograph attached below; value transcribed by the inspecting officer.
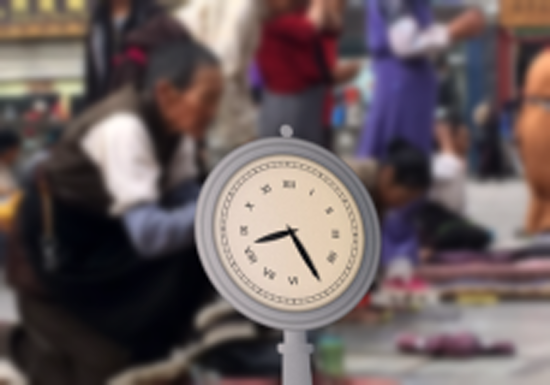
8:25
